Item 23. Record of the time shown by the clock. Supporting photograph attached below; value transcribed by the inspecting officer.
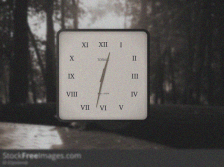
12:32
